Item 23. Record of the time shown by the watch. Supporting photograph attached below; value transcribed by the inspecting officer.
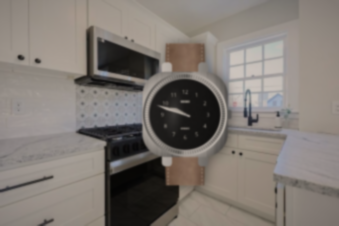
9:48
